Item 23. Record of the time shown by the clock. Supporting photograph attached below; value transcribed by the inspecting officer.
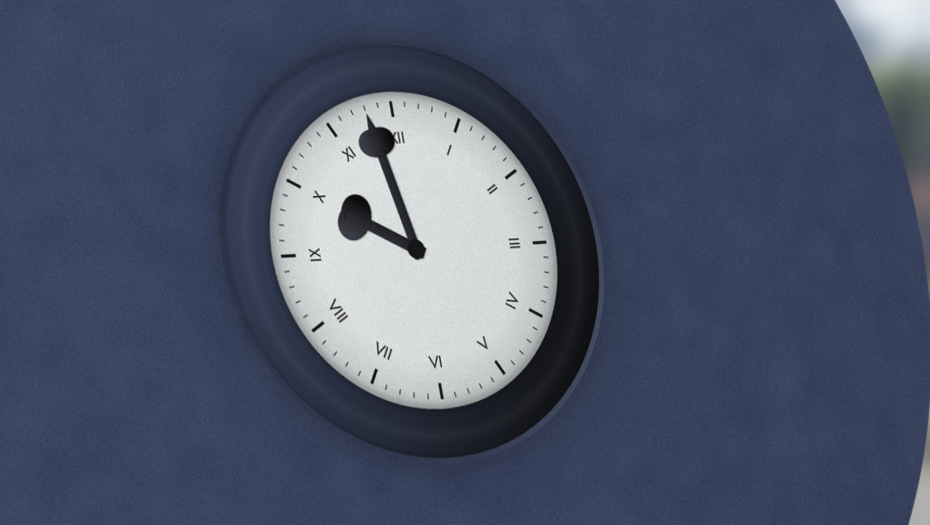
9:58
